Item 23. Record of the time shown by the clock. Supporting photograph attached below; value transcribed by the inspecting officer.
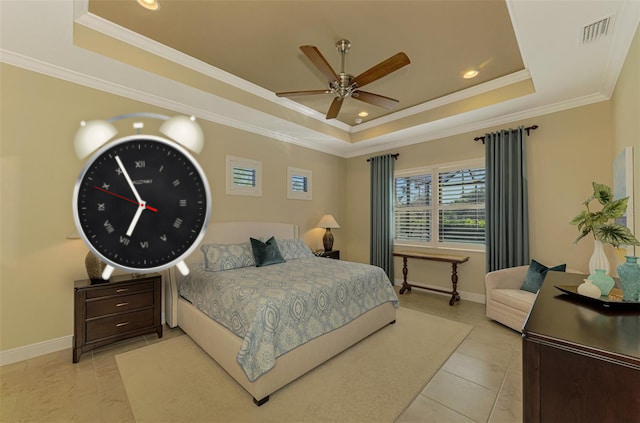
6:55:49
